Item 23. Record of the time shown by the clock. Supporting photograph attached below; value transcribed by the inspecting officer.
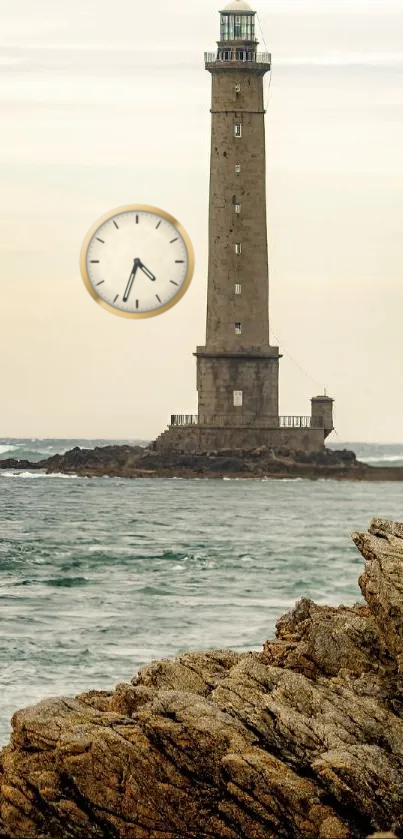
4:33
